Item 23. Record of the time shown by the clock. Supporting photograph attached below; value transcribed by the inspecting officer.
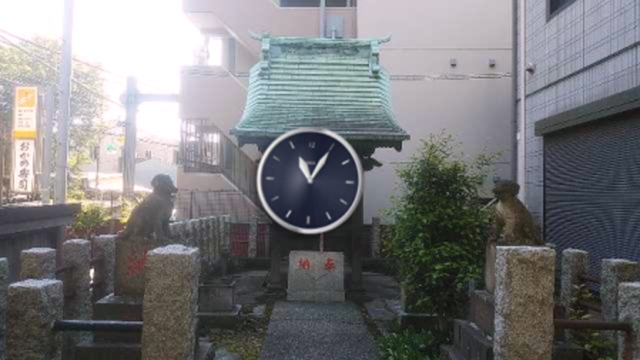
11:05
